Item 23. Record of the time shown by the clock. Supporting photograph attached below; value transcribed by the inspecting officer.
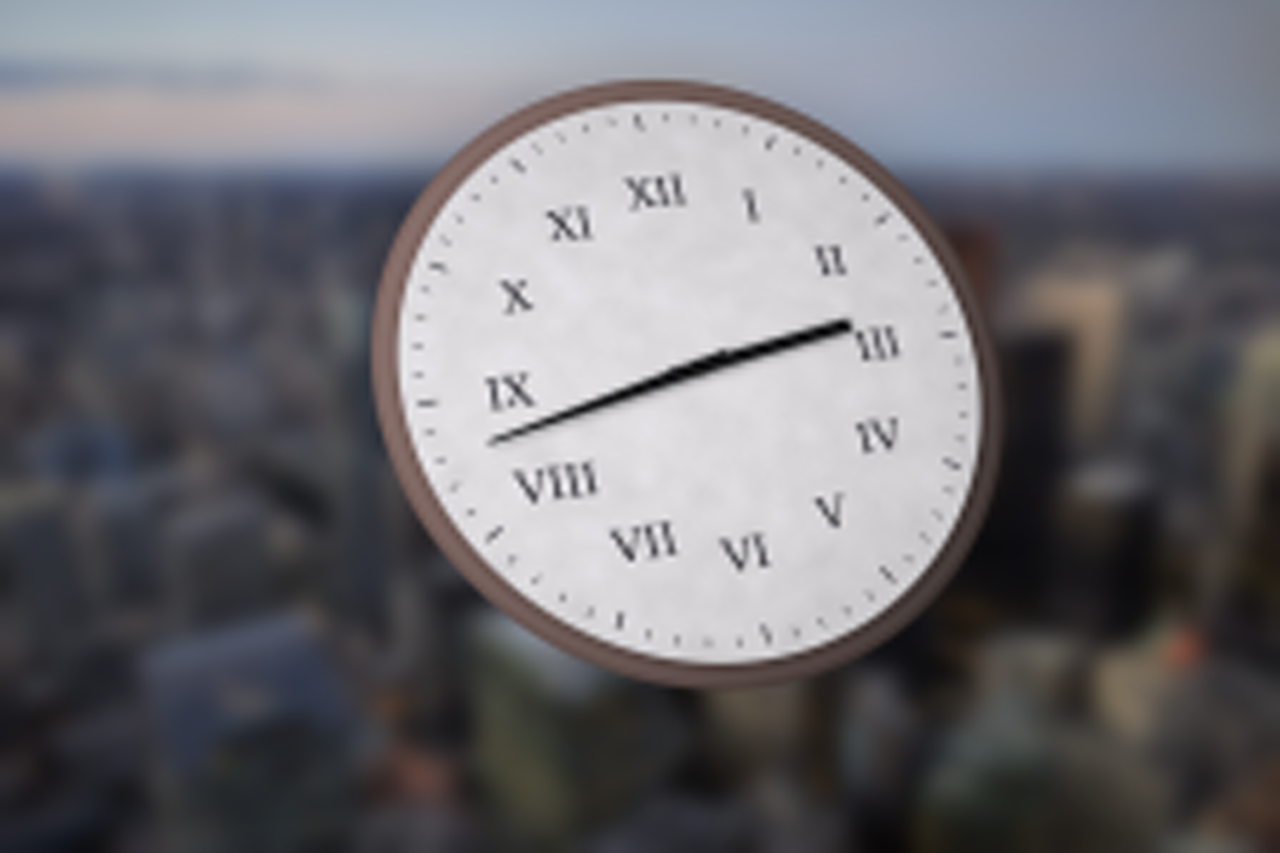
2:43
